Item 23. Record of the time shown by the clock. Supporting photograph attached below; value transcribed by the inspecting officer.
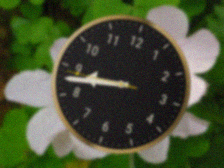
8:42:44
